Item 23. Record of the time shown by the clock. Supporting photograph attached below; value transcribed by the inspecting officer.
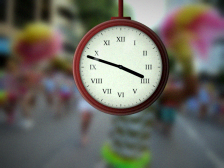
3:48
